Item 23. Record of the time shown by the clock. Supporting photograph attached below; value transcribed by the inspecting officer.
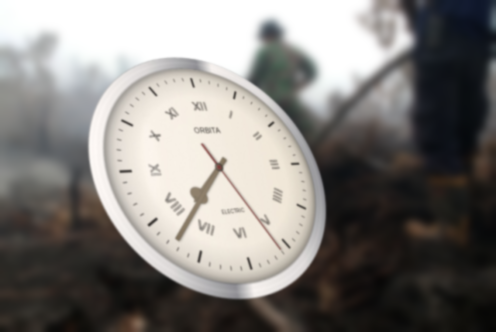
7:37:26
